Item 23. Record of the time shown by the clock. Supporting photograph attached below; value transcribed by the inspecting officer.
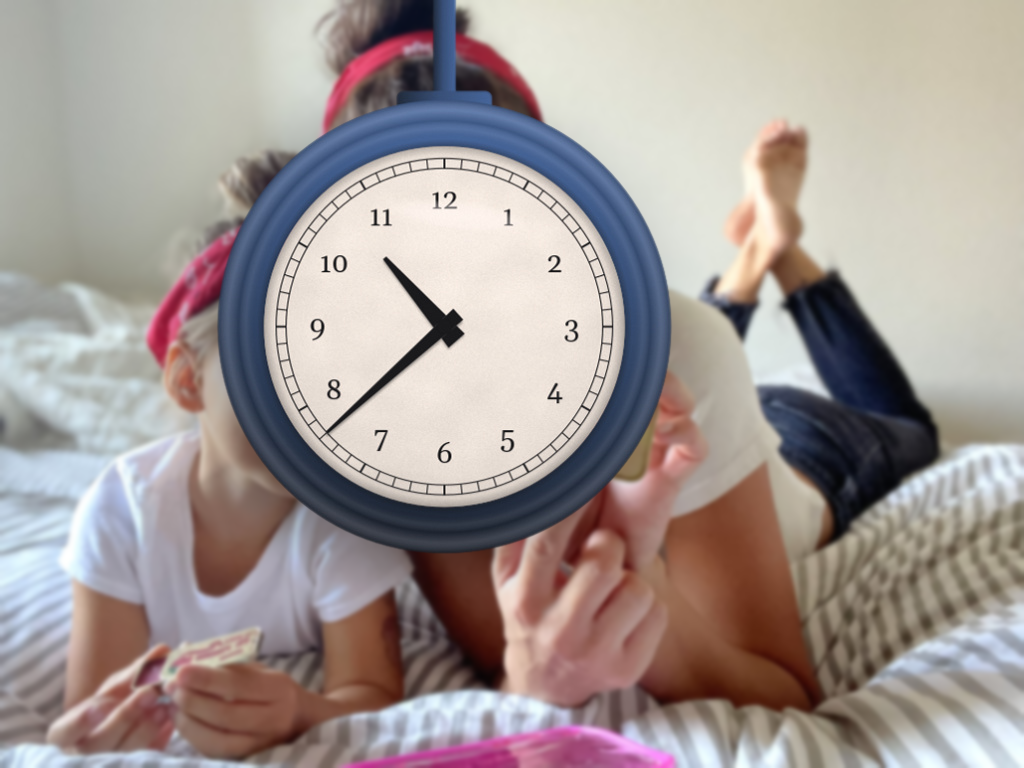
10:38
